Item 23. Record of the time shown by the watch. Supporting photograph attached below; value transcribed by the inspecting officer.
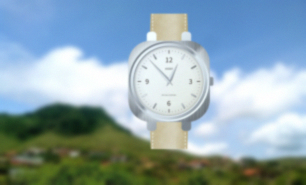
12:53
